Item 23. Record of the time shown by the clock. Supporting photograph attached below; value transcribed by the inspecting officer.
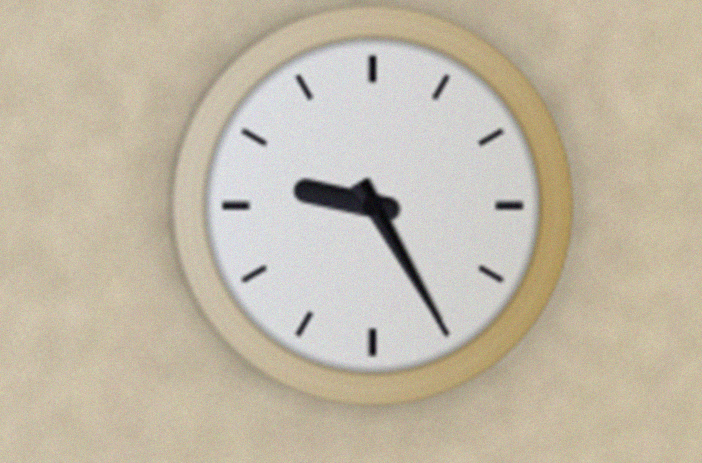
9:25
